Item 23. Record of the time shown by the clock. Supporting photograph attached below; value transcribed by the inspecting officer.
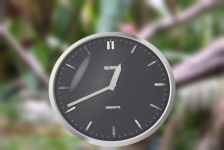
12:41
